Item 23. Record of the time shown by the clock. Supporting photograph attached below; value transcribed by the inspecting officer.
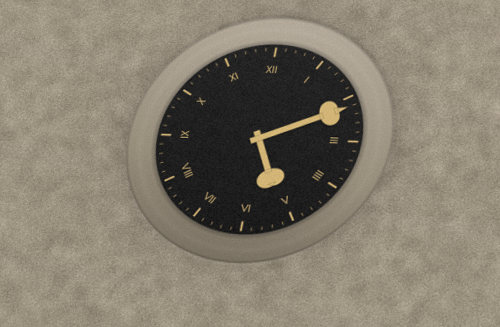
5:11
